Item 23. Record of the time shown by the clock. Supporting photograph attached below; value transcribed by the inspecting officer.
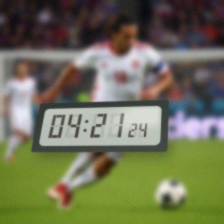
4:21:24
